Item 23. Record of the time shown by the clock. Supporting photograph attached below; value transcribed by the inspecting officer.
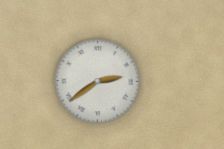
2:39
